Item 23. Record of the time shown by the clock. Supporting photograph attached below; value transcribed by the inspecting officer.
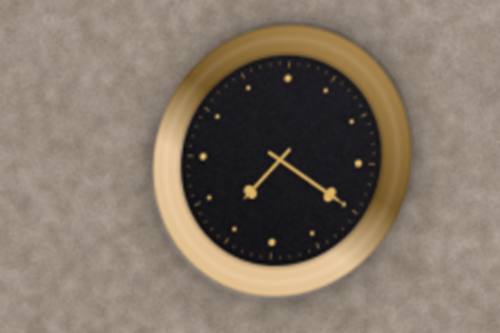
7:20
